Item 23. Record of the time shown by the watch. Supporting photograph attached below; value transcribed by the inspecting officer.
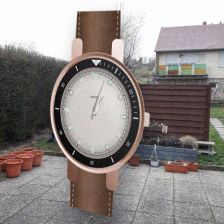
1:03
